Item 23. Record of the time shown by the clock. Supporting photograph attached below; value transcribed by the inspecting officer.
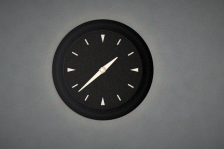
1:38
